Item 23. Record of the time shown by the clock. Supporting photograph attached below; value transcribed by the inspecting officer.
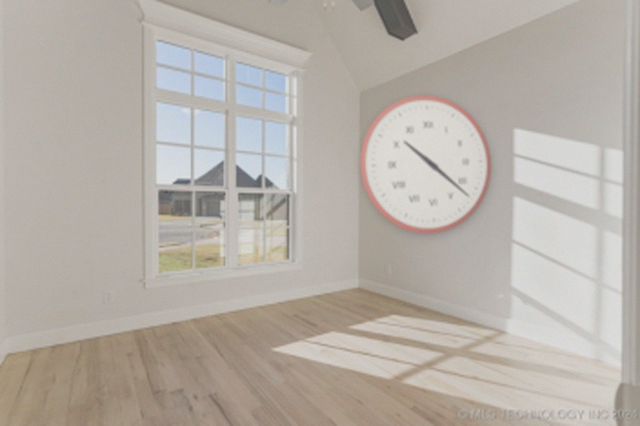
10:22
